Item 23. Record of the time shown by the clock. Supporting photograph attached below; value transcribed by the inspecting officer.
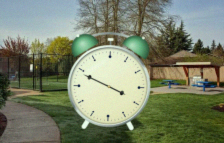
3:49
